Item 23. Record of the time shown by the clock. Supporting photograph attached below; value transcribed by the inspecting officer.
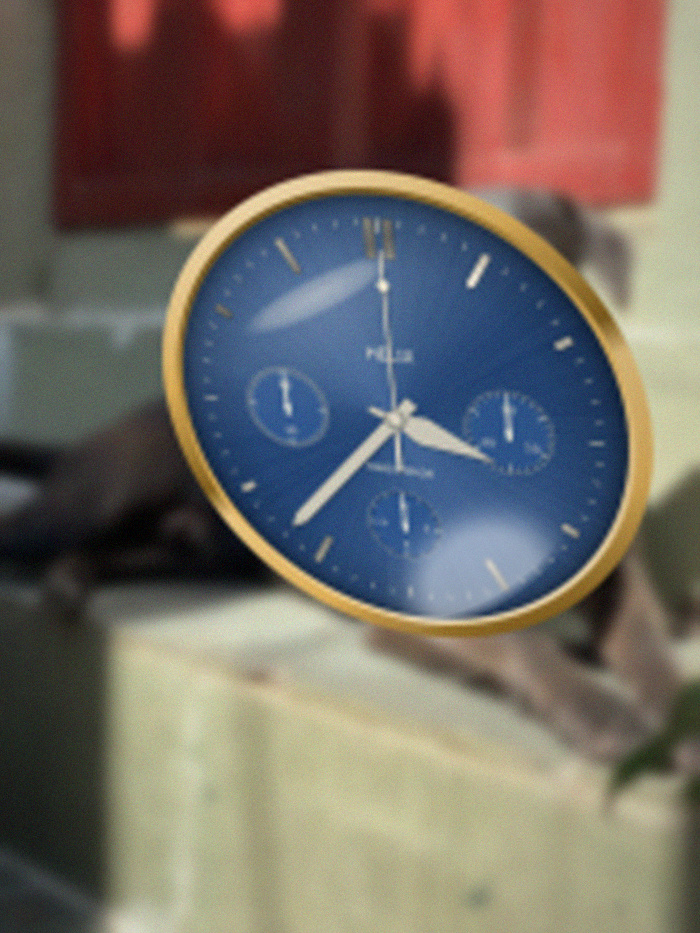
3:37
